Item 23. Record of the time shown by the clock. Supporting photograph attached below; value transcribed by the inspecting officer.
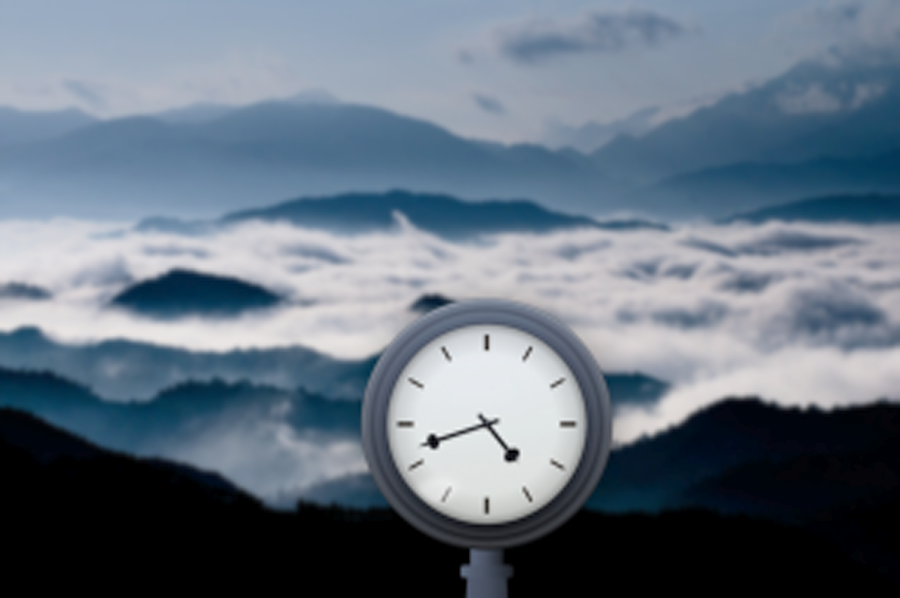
4:42
